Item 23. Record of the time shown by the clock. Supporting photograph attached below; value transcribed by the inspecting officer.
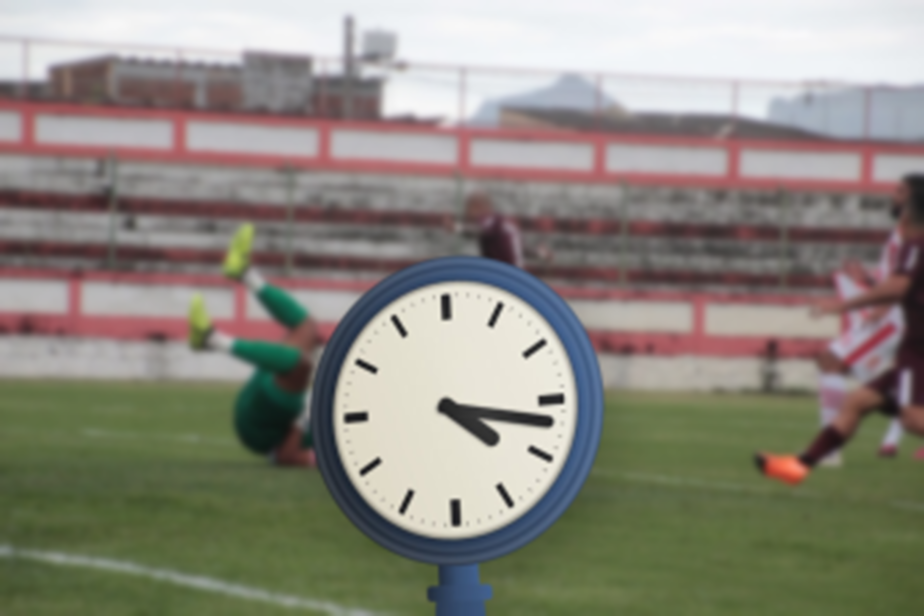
4:17
